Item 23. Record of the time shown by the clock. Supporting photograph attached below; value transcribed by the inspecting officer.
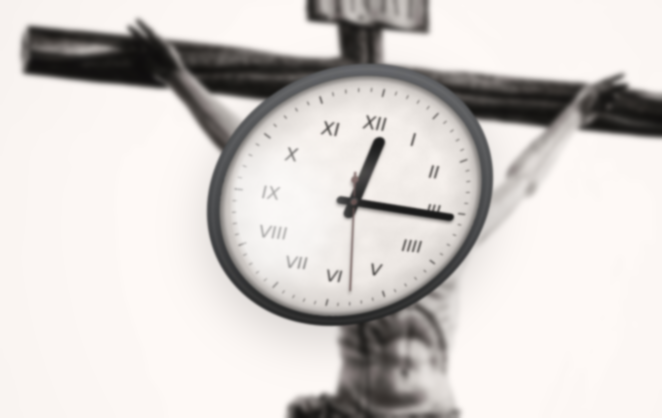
12:15:28
